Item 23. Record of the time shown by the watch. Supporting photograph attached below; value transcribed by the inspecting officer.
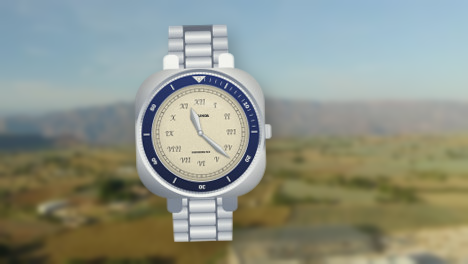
11:22
